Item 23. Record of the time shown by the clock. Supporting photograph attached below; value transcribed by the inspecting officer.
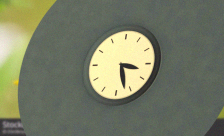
3:27
